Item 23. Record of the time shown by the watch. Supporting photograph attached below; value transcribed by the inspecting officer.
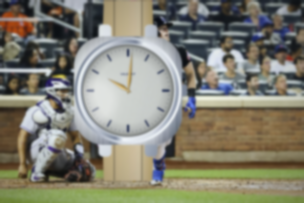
10:01
